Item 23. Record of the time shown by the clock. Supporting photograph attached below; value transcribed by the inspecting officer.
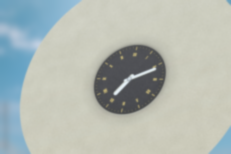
7:11
